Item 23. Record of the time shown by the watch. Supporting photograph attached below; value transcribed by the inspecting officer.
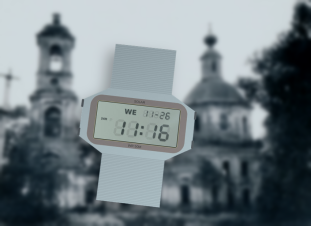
11:16
